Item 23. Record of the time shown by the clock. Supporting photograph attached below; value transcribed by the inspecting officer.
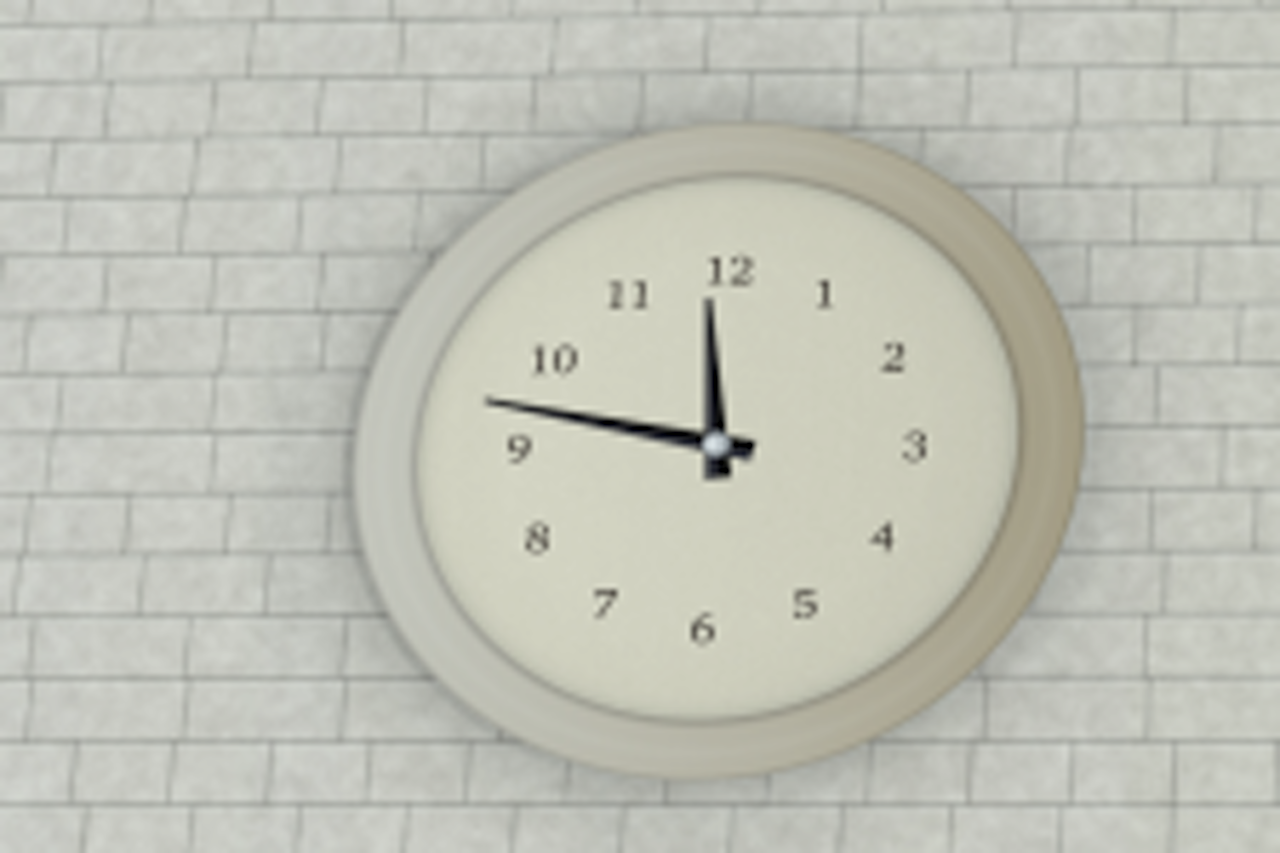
11:47
